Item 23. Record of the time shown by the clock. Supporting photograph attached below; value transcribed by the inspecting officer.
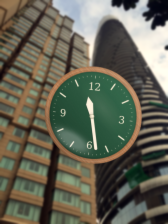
11:28
